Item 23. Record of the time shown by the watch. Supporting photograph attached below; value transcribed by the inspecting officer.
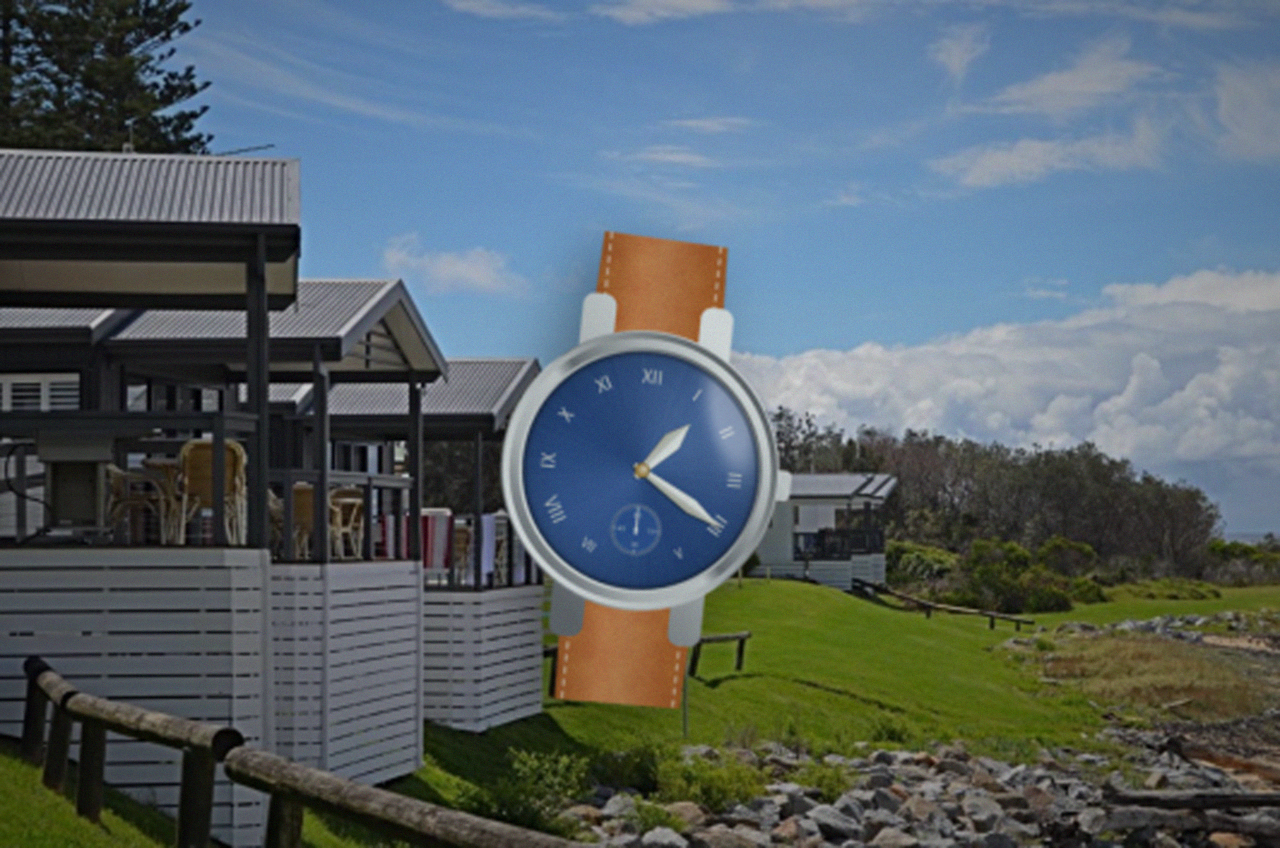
1:20
